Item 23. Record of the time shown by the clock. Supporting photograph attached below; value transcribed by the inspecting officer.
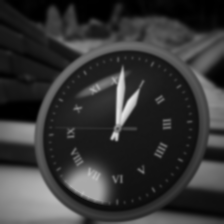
1:00:46
